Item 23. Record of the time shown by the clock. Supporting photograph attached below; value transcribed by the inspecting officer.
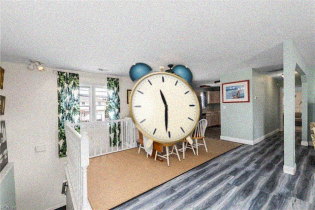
11:31
